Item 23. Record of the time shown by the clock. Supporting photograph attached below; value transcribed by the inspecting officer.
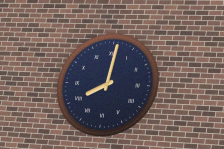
8:01
